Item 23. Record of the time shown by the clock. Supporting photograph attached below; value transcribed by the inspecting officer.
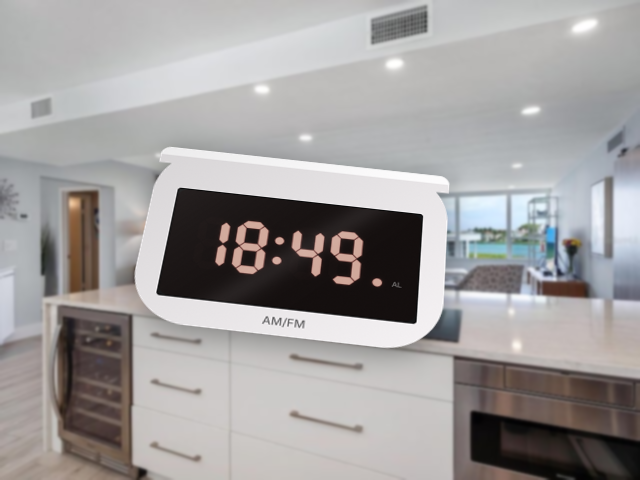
18:49
